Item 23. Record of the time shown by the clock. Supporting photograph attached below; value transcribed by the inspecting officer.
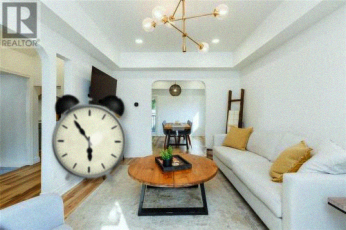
5:54
